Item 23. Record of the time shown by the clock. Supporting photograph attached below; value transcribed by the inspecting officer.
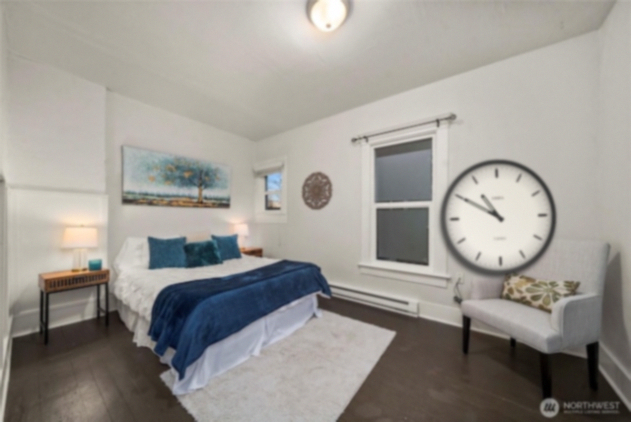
10:50
